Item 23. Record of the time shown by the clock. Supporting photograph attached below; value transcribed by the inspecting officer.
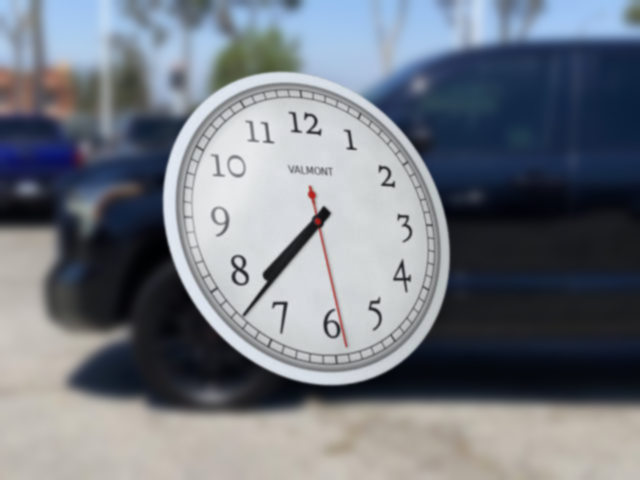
7:37:29
